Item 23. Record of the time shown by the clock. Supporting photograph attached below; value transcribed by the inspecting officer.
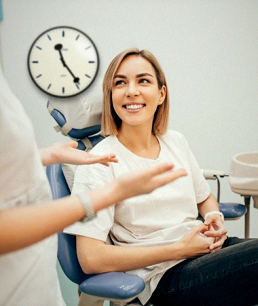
11:24
